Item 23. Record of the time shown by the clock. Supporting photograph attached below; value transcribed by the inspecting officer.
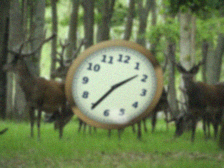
1:35
